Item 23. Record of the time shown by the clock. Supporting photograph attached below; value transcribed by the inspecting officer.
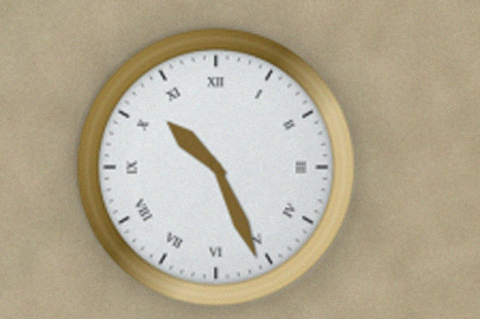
10:26
